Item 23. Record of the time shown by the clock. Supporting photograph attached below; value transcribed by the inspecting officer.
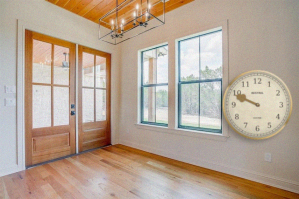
9:49
